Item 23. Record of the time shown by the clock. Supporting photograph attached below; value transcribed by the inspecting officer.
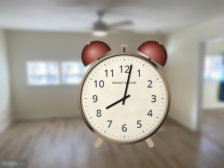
8:02
